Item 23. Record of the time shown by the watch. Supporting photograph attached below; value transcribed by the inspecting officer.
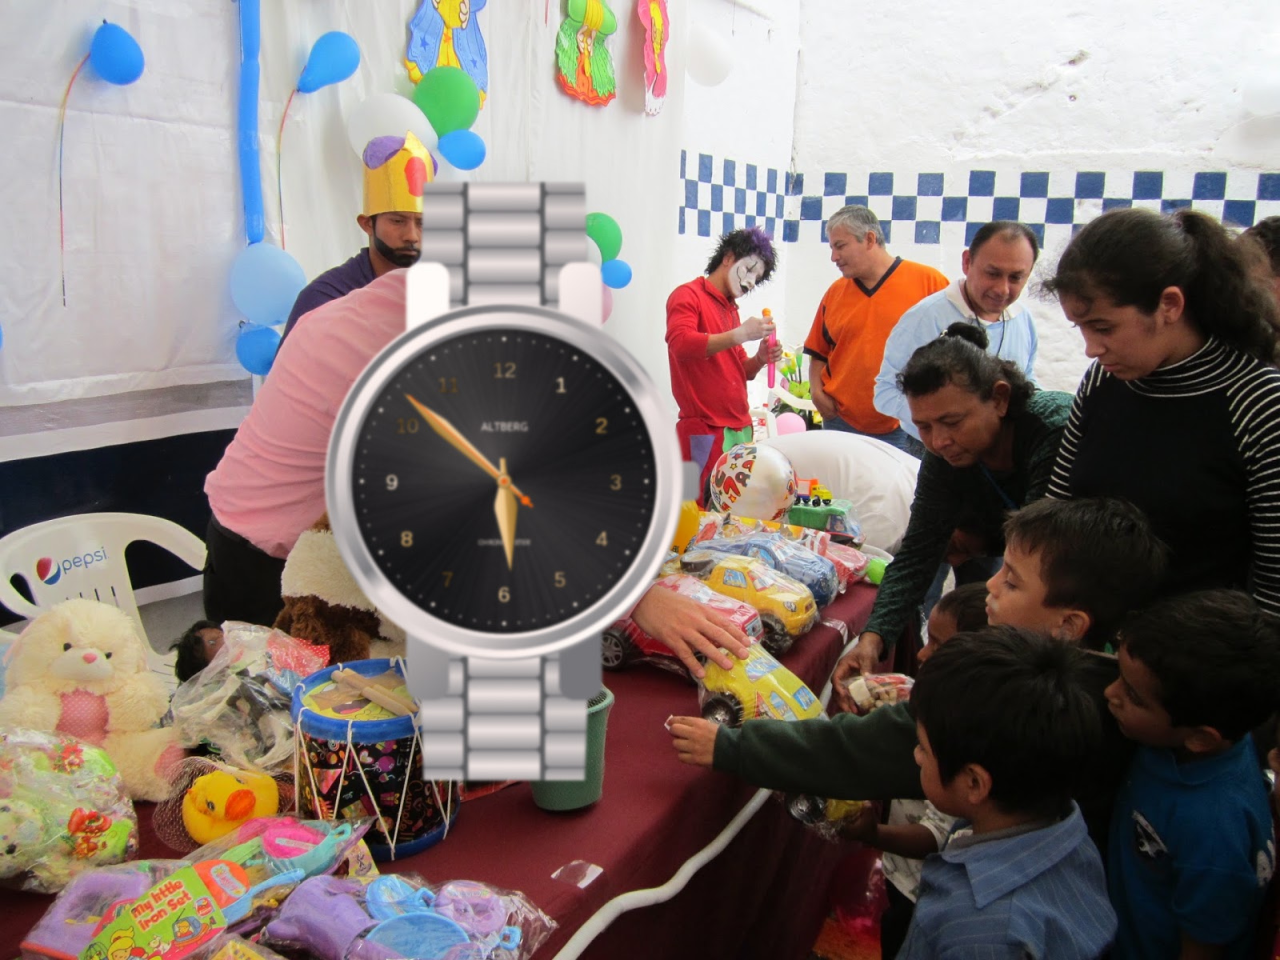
5:51:52
